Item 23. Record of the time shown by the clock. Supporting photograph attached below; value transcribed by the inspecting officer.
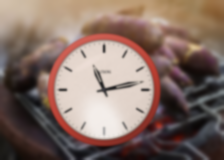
11:13
